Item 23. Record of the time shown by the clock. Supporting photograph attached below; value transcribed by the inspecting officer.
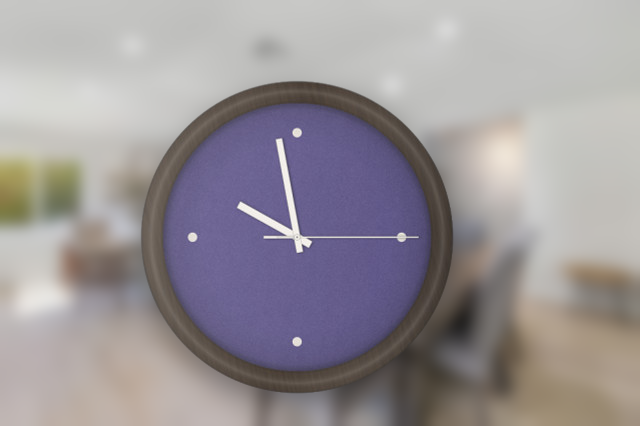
9:58:15
